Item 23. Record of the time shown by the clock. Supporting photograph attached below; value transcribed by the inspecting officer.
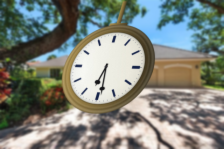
6:29
